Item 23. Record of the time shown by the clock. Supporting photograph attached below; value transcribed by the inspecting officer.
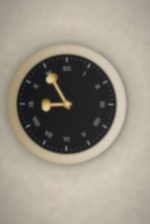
8:55
